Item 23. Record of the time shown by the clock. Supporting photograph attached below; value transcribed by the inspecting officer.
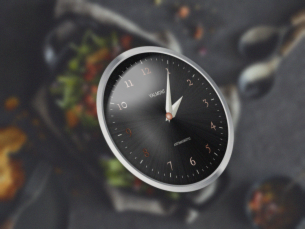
2:05
